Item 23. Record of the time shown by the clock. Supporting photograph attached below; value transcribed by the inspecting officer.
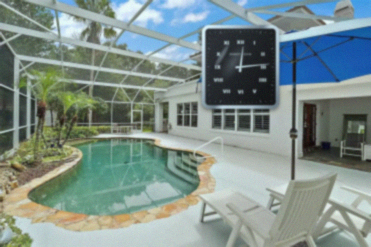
12:14
